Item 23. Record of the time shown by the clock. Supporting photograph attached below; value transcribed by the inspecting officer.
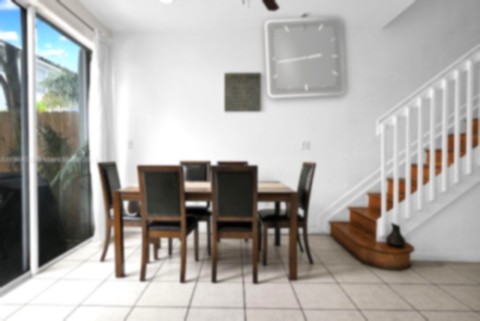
2:44
